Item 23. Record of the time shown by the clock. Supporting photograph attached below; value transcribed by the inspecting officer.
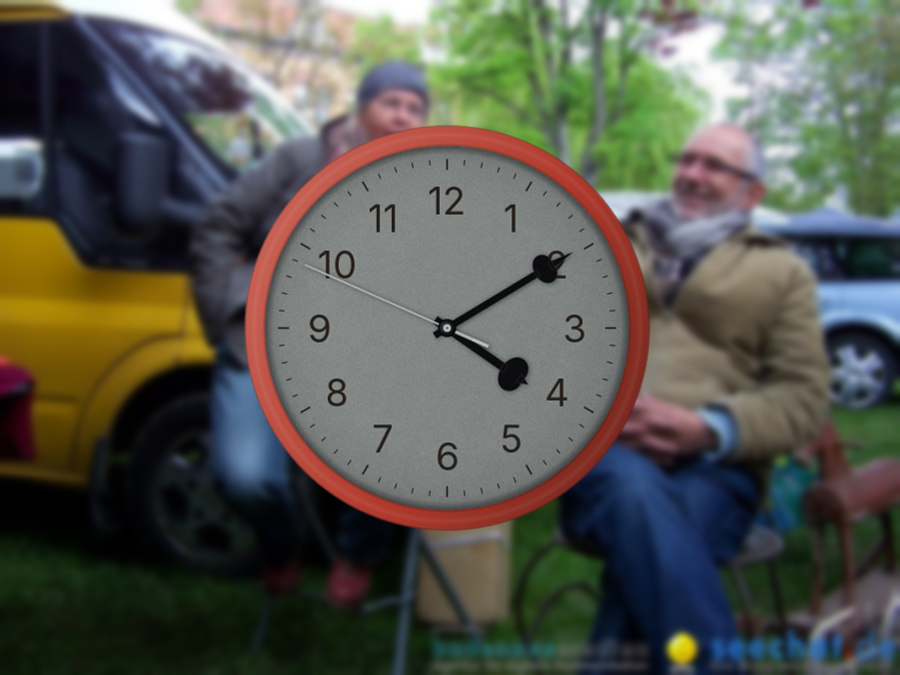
4:09:49
